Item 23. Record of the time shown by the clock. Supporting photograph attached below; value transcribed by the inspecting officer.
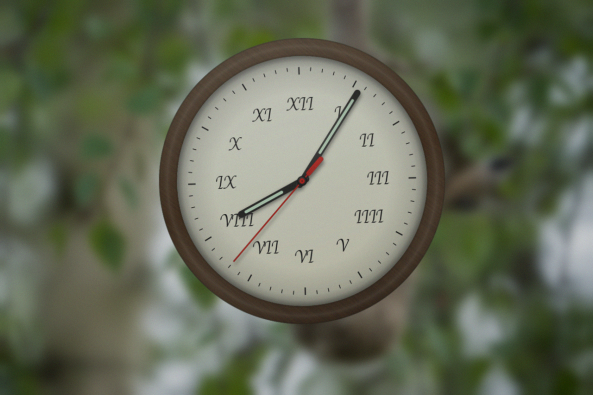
8:05:37
